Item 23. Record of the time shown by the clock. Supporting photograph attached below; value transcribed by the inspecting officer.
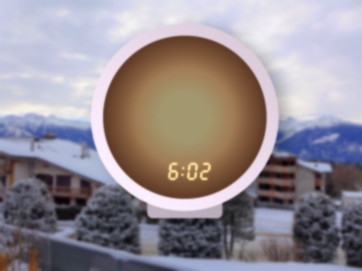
6:02
